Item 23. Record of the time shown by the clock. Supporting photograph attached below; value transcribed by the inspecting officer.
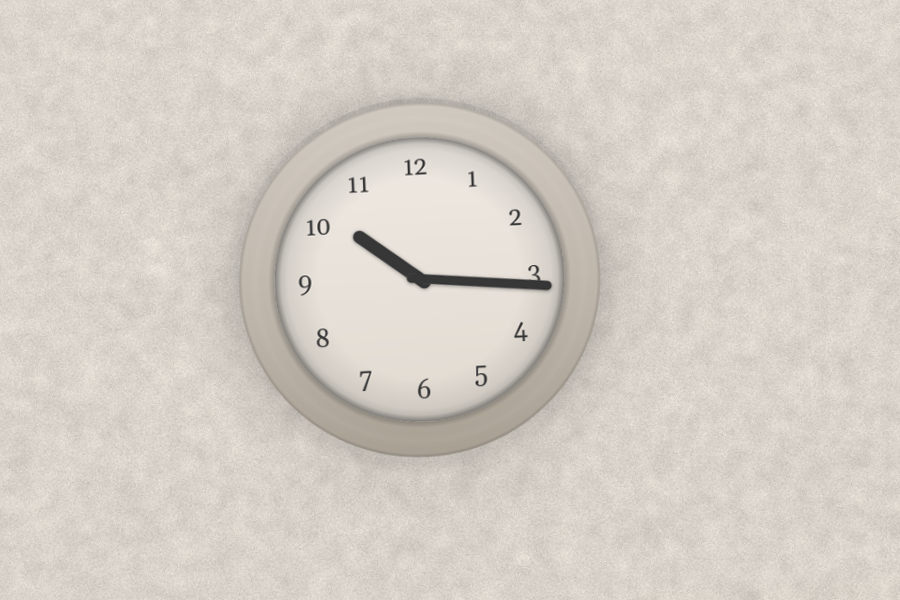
10:16
